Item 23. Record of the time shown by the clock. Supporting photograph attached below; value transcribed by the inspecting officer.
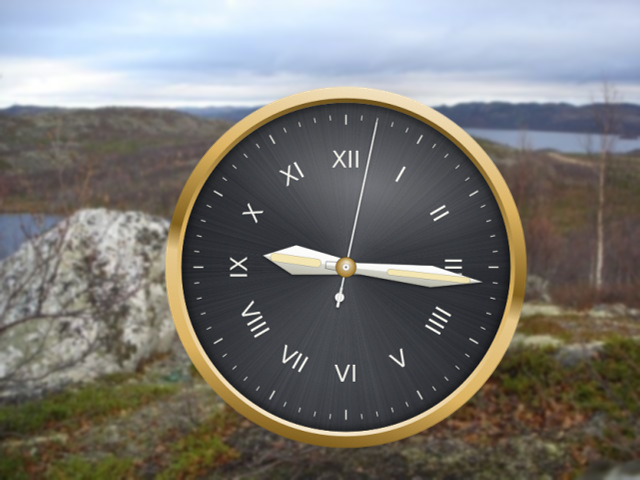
9:16:02
